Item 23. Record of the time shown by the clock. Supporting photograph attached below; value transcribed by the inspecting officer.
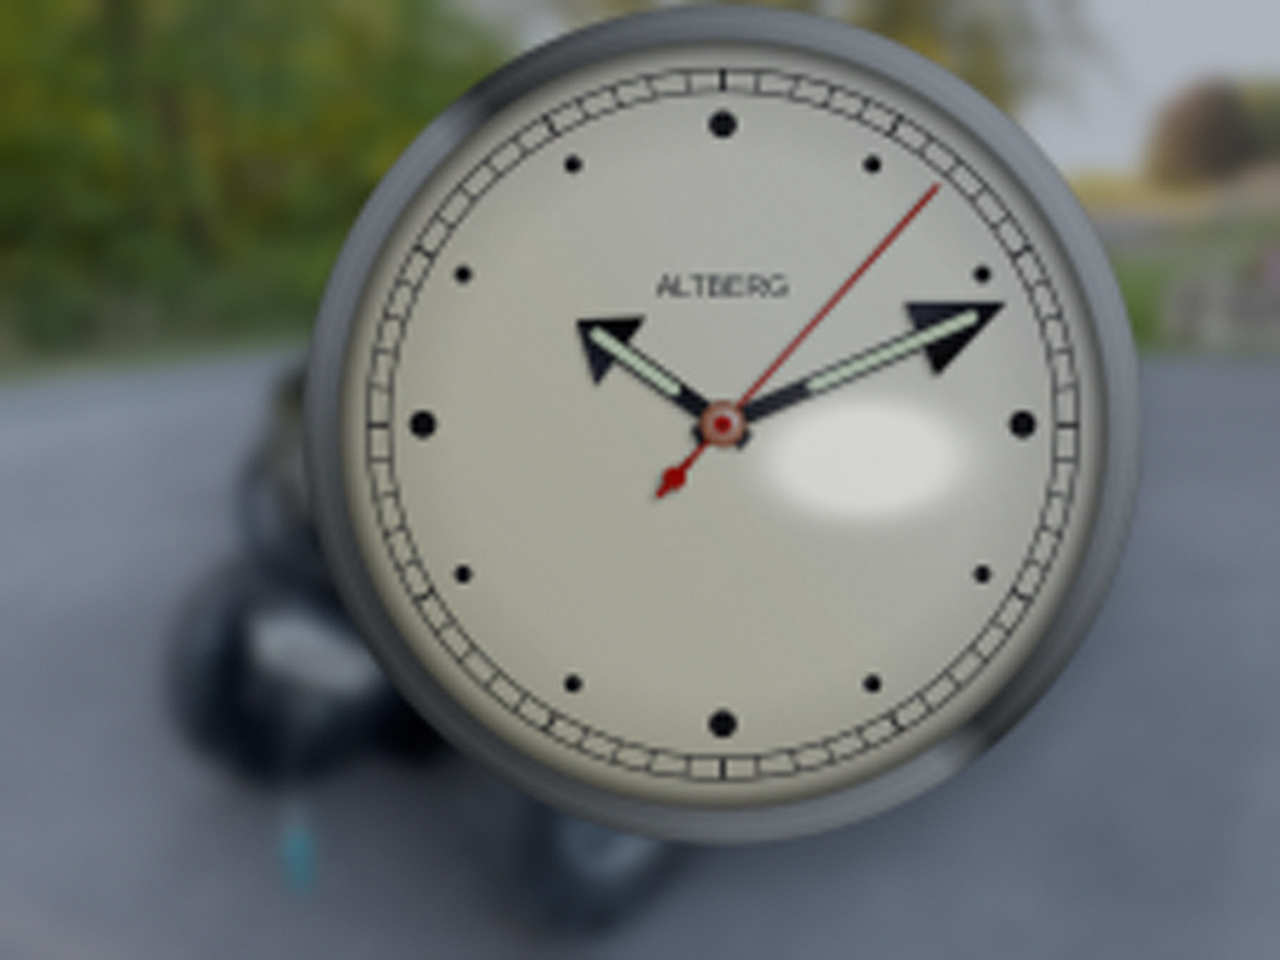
10:11:07
